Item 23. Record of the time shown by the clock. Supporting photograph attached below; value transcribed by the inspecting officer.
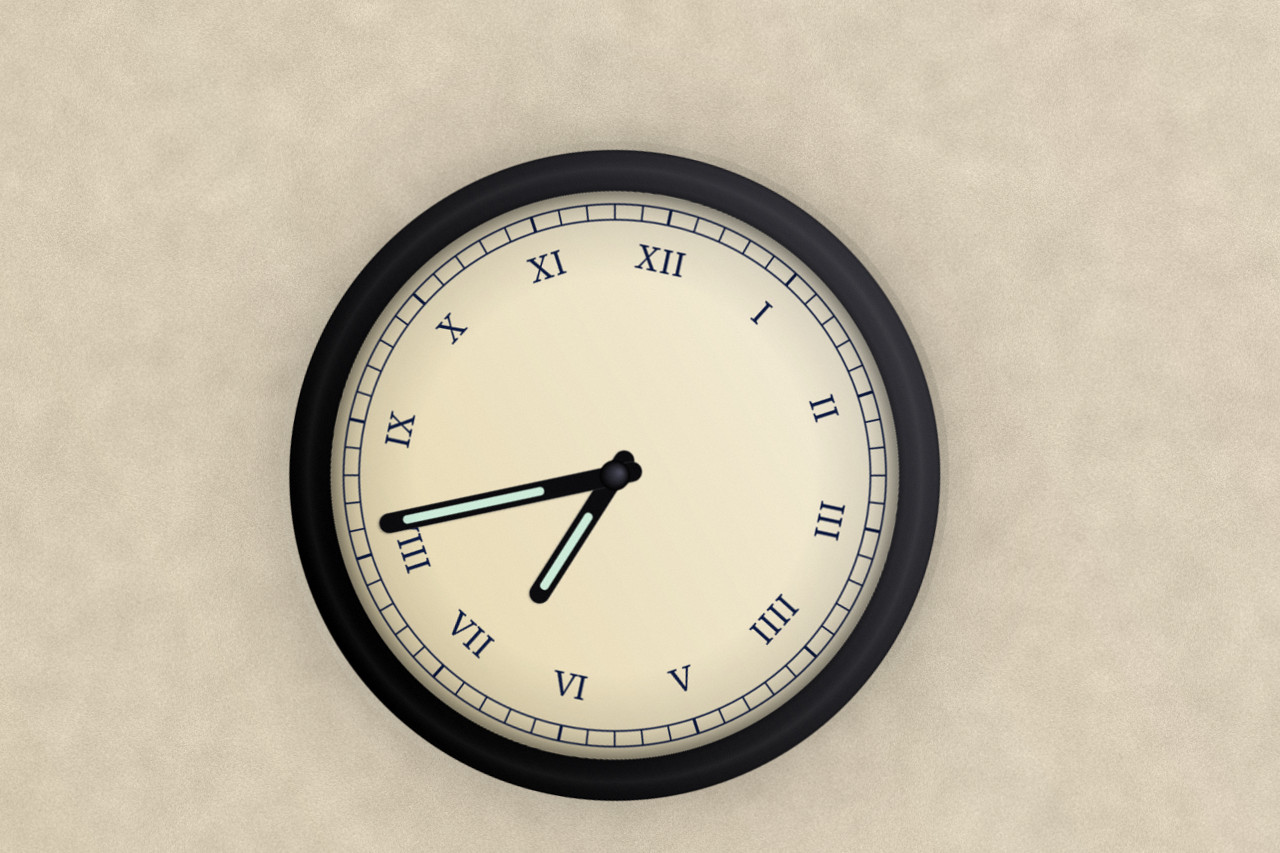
6:41
